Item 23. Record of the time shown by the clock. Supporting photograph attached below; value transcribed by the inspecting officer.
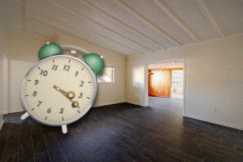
3:19
